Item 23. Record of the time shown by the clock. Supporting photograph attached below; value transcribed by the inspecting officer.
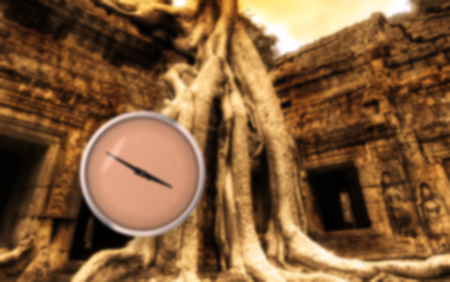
3:50
